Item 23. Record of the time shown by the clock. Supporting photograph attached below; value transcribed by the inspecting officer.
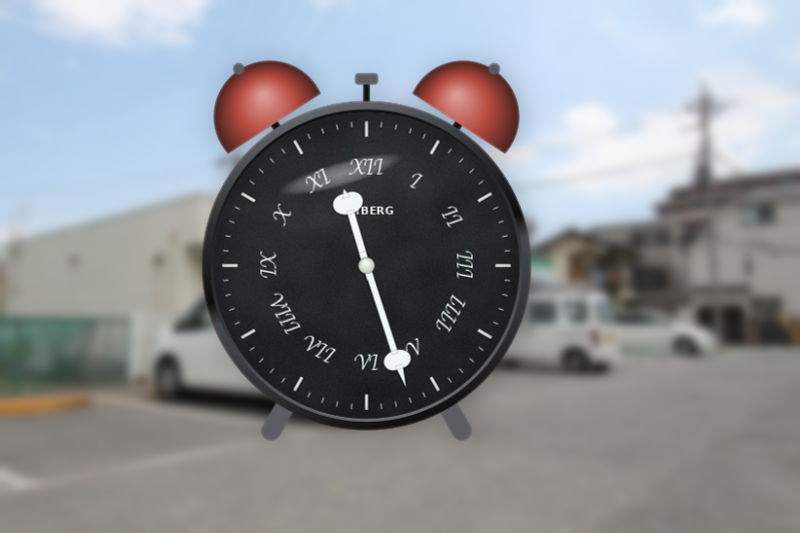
11:27
